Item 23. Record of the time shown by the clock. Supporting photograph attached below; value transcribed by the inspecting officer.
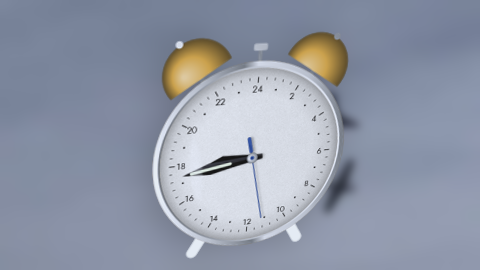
17:43:28
